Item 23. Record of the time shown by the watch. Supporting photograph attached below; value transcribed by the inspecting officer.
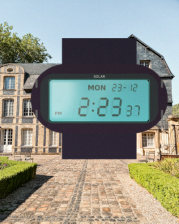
2:23:37
